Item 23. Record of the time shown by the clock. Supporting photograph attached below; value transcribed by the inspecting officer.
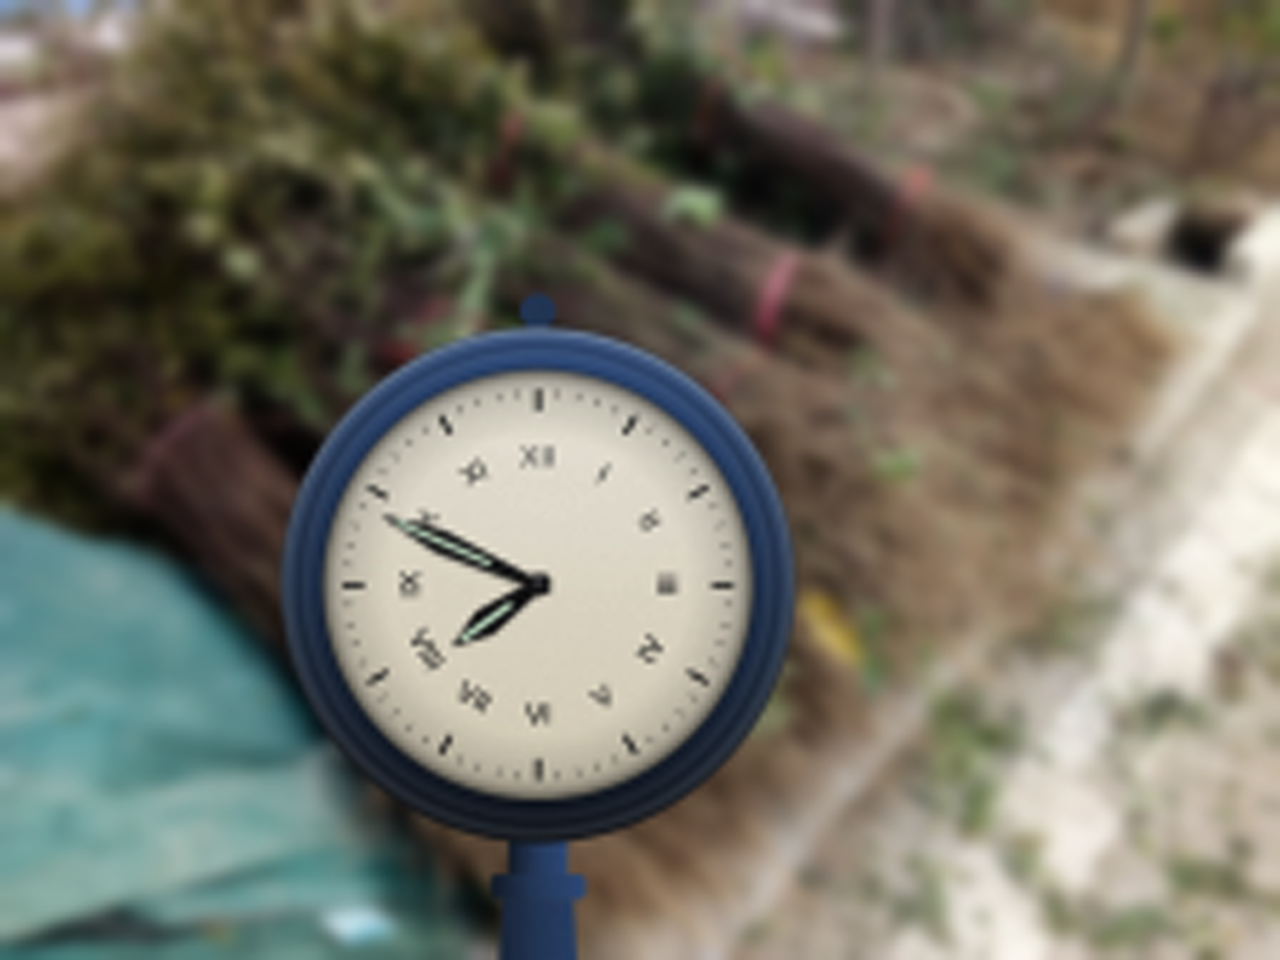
7:49
